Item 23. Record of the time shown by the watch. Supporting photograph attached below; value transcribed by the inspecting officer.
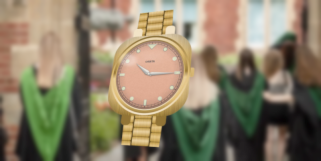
10:15
